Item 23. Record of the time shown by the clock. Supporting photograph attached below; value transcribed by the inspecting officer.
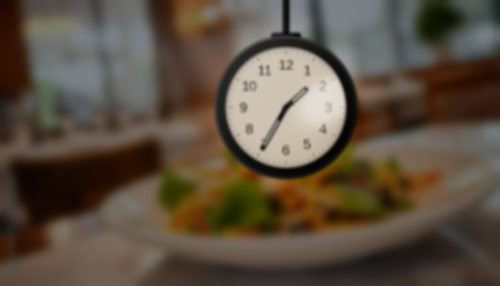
1:35
